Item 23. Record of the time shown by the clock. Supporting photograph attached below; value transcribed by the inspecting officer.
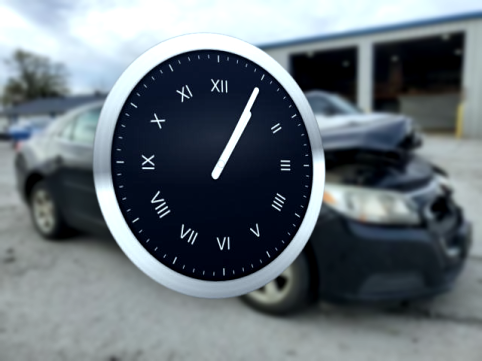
1:05
